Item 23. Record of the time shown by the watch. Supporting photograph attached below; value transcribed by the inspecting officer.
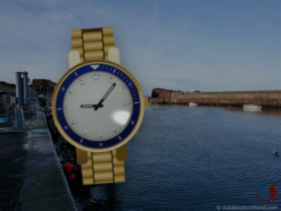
9:07
